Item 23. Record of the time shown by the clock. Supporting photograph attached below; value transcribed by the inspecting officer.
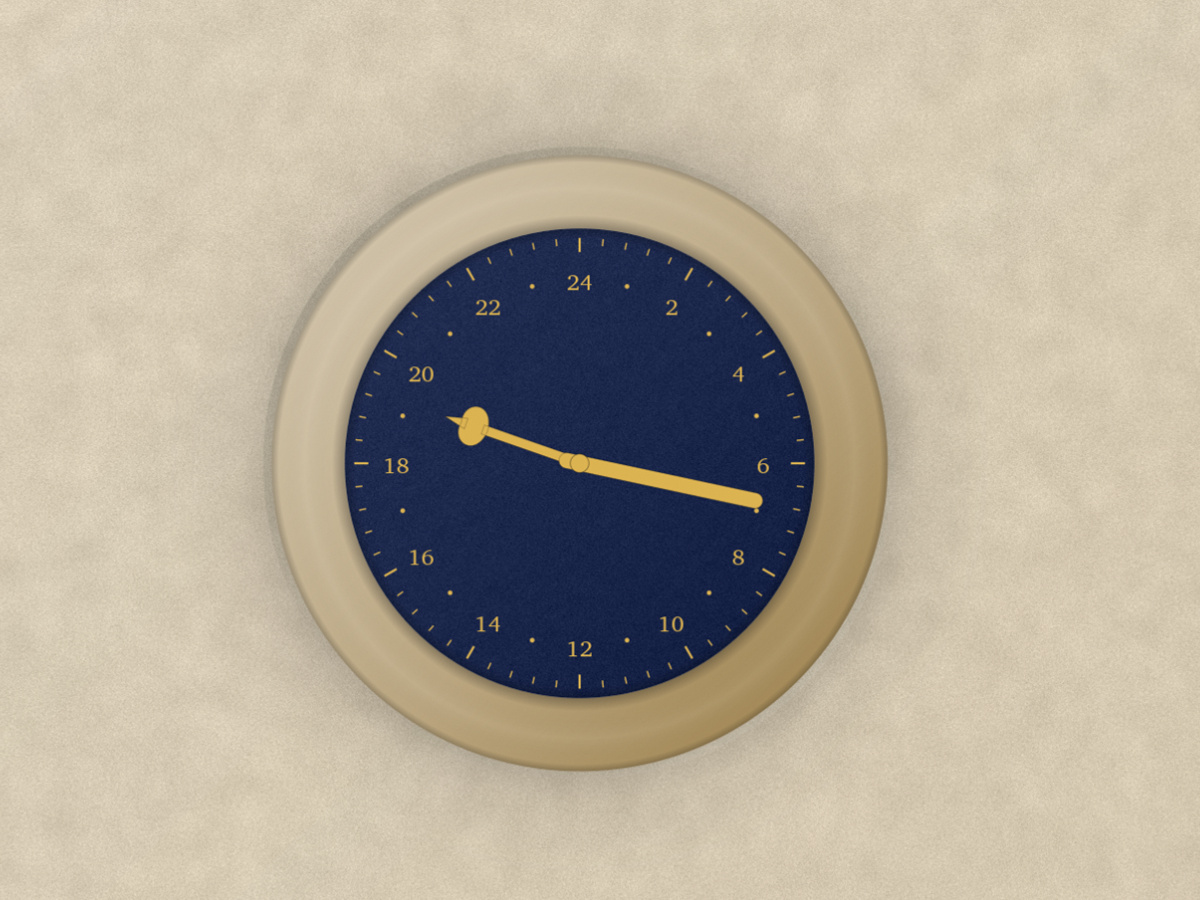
19:17
